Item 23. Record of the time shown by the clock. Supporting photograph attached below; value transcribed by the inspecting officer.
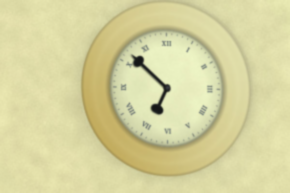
6:52
